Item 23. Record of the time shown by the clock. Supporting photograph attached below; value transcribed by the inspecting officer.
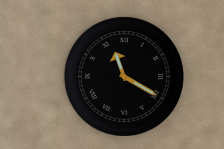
11:20
